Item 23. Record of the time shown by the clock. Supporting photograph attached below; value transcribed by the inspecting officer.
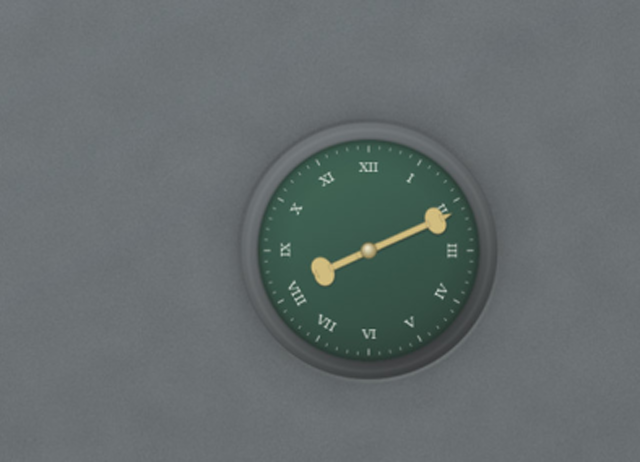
8:11
